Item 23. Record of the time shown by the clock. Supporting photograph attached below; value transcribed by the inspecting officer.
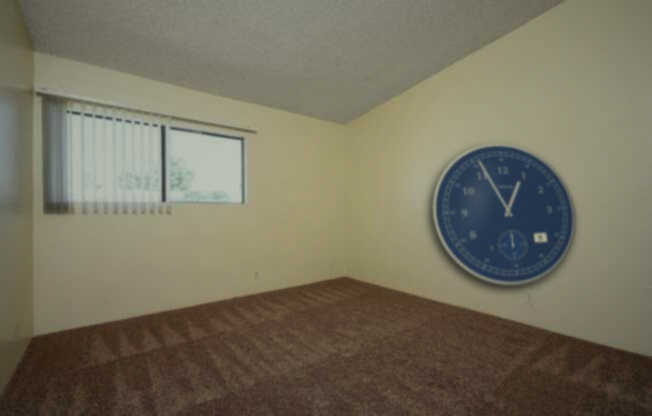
12:56
